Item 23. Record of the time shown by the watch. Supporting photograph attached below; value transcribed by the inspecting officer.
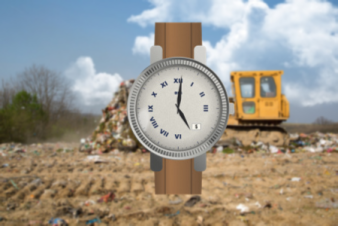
5:01
